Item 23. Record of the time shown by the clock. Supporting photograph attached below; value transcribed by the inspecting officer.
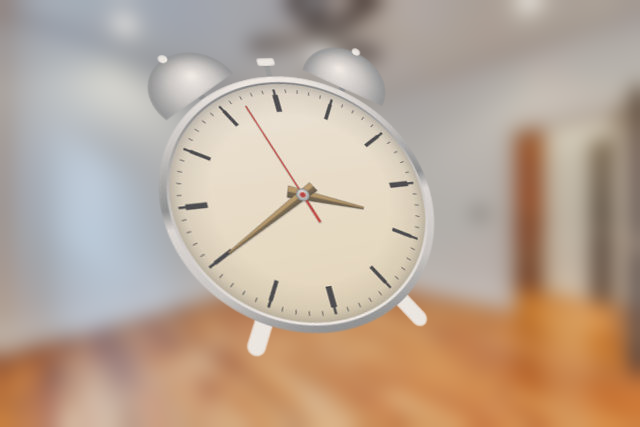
3:39:57
